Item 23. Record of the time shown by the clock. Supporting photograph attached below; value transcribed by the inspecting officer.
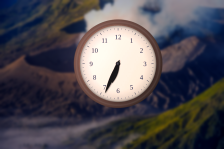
6:34
